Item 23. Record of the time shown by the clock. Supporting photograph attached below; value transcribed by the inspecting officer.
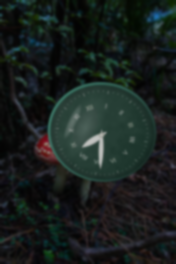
8:34
